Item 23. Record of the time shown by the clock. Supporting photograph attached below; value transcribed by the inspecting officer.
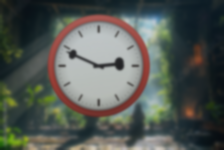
2:49
